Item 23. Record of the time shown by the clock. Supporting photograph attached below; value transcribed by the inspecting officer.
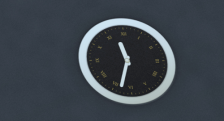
11:33
